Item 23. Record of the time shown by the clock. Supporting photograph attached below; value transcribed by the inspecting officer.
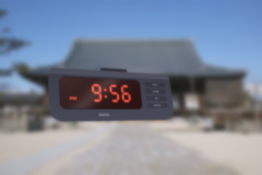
9:56
